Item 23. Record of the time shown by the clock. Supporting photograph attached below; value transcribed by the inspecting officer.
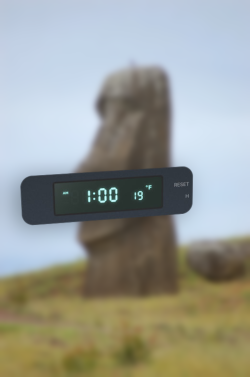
1:00
